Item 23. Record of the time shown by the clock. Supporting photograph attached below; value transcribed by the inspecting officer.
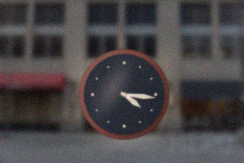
4:16
